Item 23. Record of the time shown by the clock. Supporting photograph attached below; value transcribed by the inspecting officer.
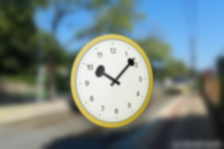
10:08
